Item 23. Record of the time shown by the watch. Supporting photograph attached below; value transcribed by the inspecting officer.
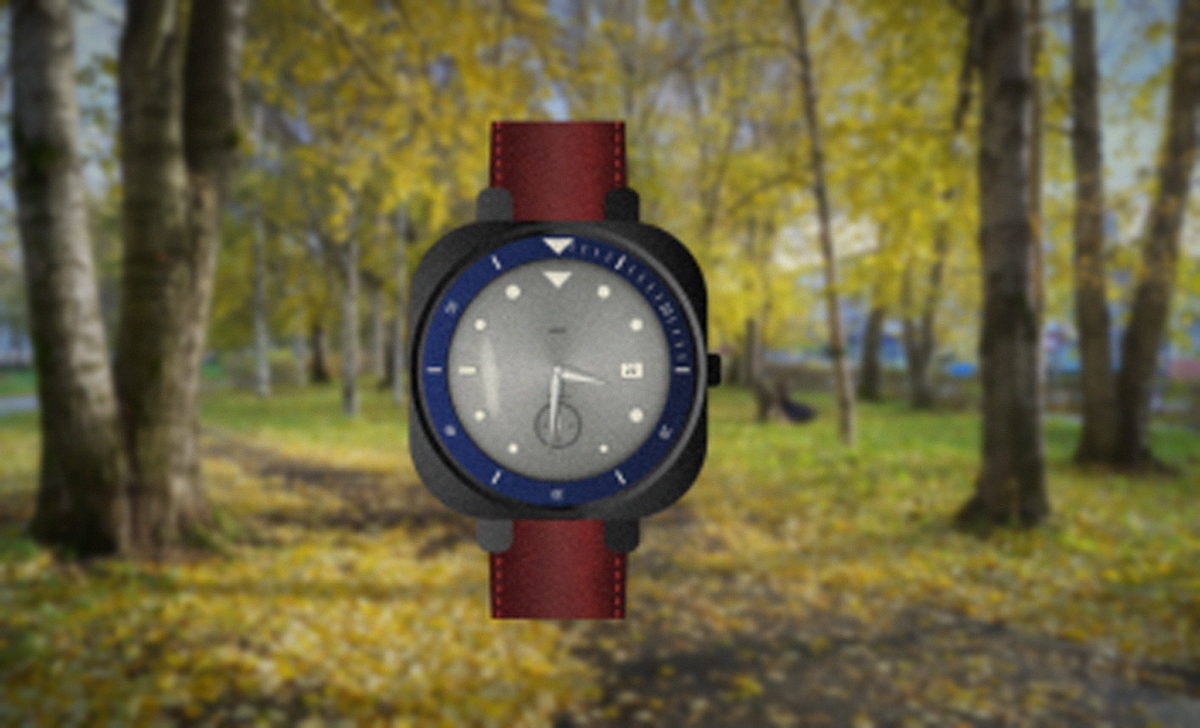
3:31
